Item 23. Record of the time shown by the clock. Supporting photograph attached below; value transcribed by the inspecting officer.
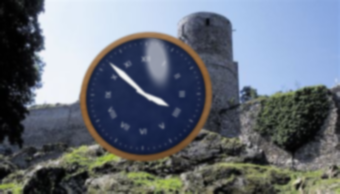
3:52
